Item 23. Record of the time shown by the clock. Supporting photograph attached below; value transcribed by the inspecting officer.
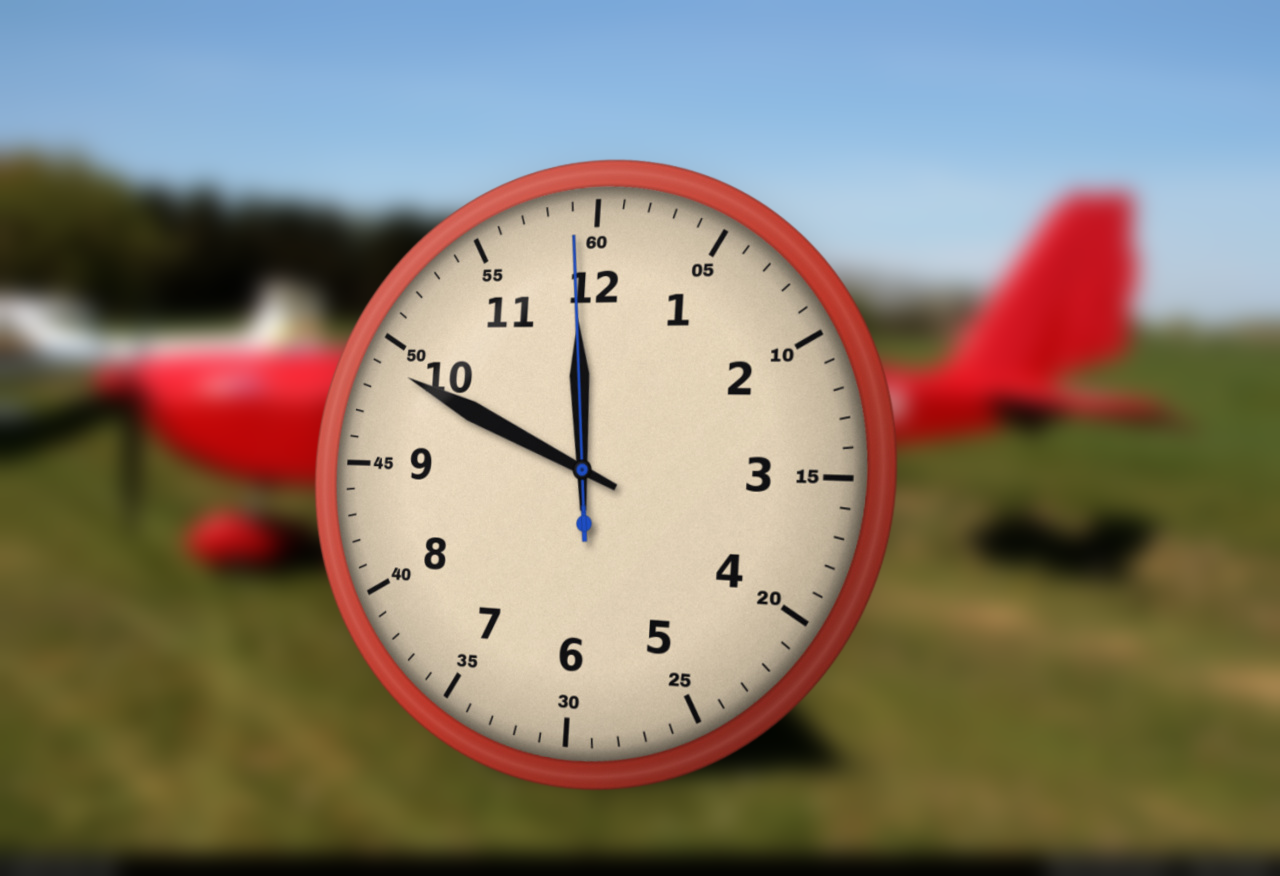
11:48:59
